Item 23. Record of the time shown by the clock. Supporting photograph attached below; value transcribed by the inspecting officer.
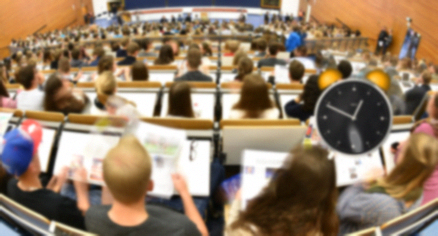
12:49
